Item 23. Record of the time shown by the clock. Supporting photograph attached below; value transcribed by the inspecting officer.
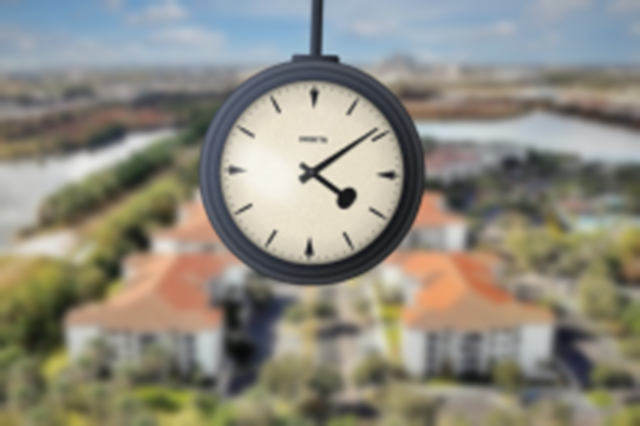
4:09
